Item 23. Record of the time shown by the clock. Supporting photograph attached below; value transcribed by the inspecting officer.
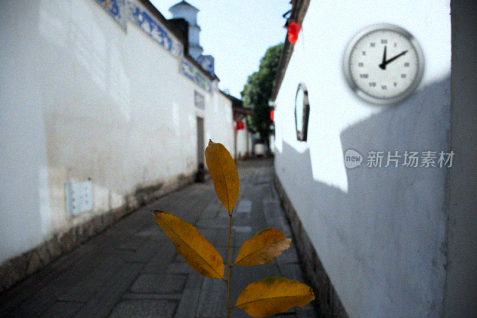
12:10
